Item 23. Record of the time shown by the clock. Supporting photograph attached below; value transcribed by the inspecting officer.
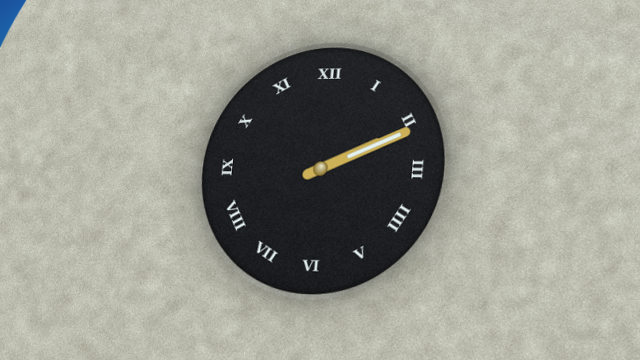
2:11
